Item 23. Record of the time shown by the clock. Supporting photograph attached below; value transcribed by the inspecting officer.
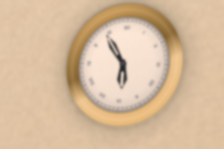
5:54
